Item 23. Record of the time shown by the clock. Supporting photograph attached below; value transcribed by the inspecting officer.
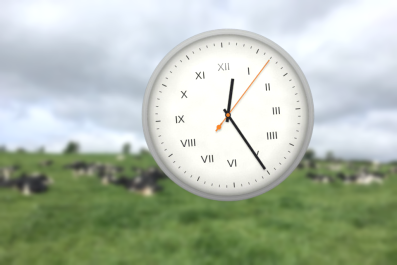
12:25:07
